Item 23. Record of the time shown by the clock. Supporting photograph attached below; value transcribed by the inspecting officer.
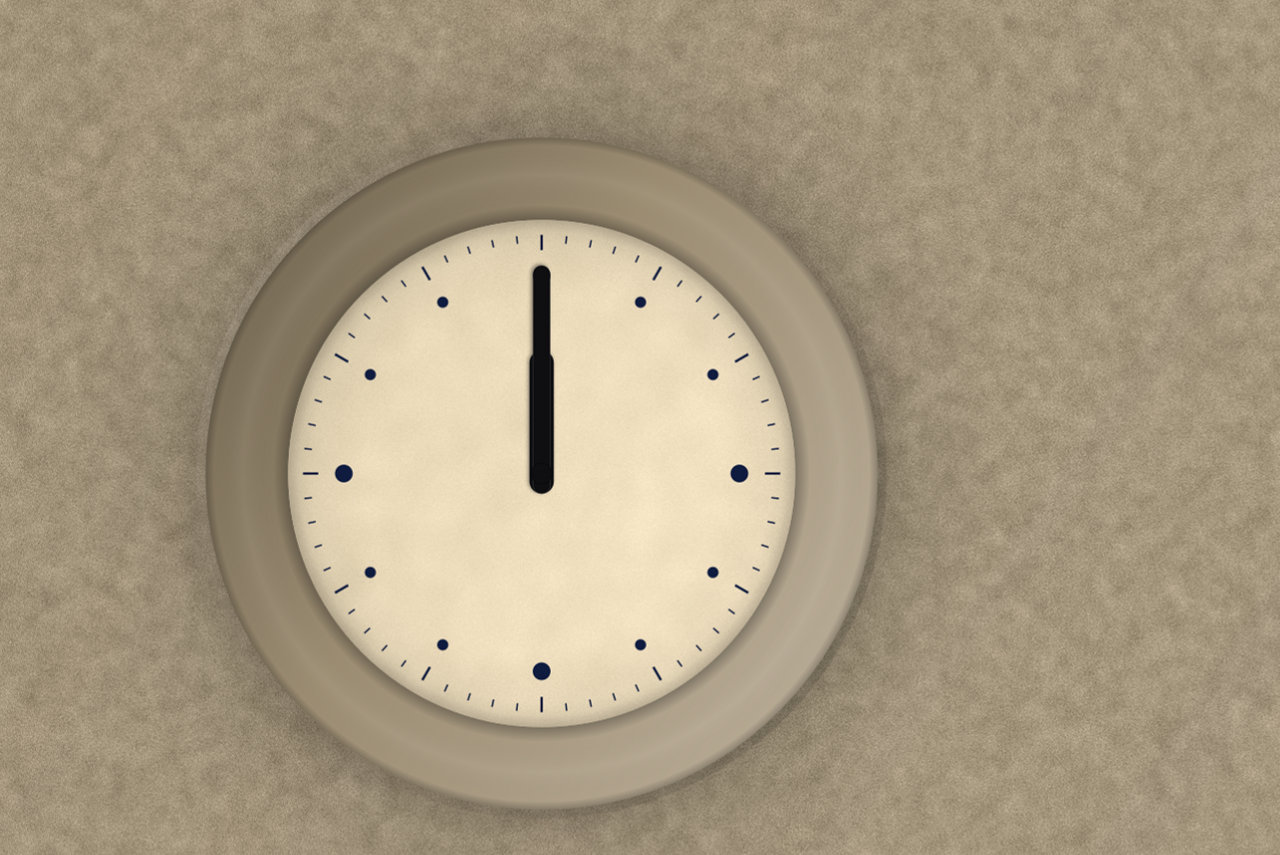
12:00
